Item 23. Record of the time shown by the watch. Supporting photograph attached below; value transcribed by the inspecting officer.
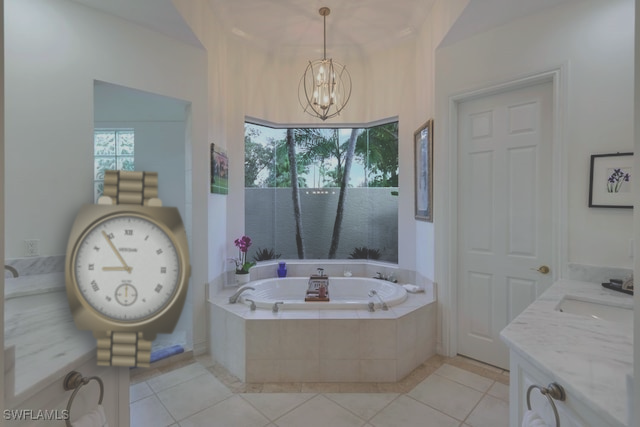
8:54
